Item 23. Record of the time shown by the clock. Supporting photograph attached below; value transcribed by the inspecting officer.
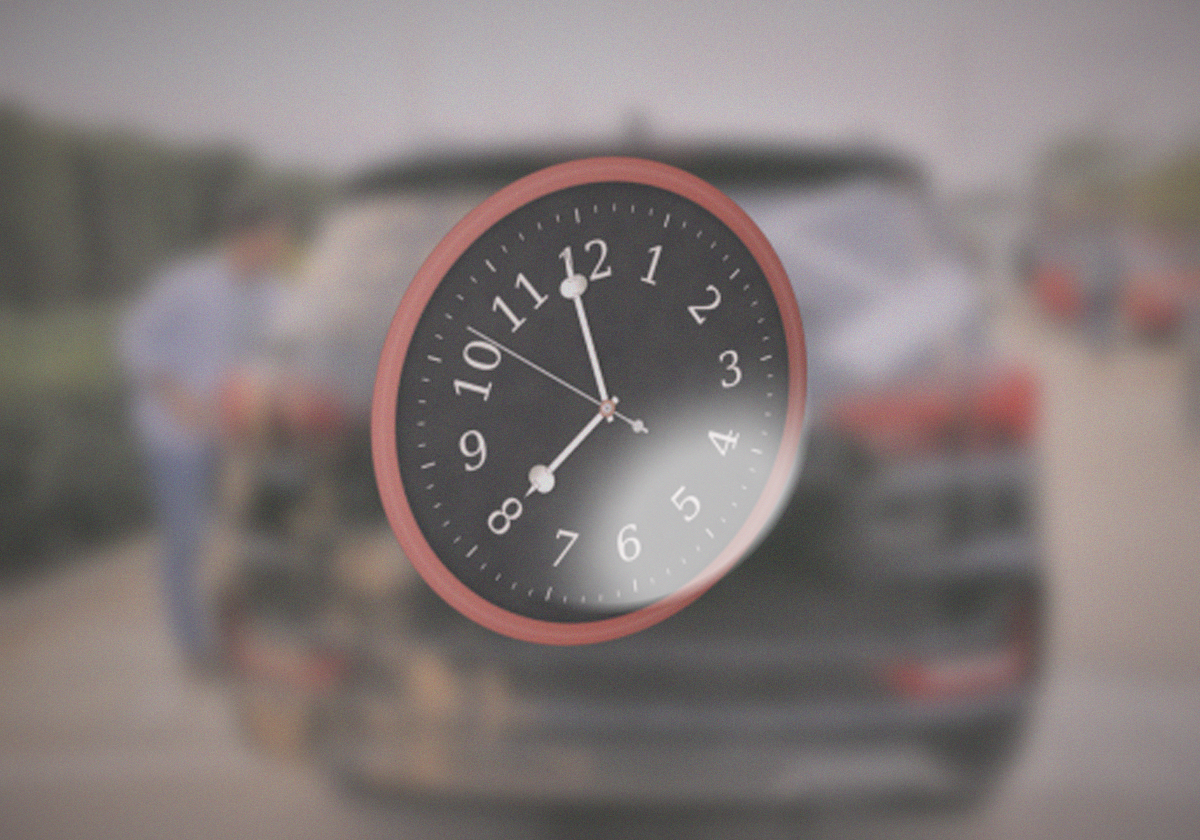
7:58:52
